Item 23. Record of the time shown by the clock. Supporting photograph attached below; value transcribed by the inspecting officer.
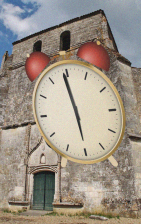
5:59
